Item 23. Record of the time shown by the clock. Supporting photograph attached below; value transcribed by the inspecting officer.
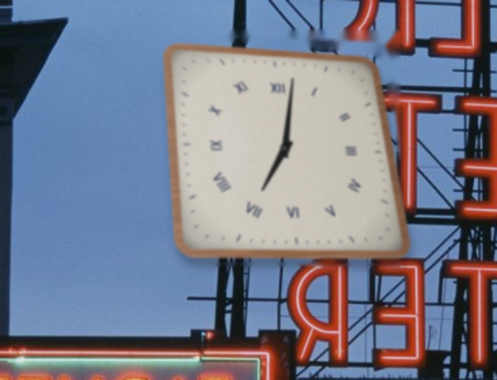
7:02
